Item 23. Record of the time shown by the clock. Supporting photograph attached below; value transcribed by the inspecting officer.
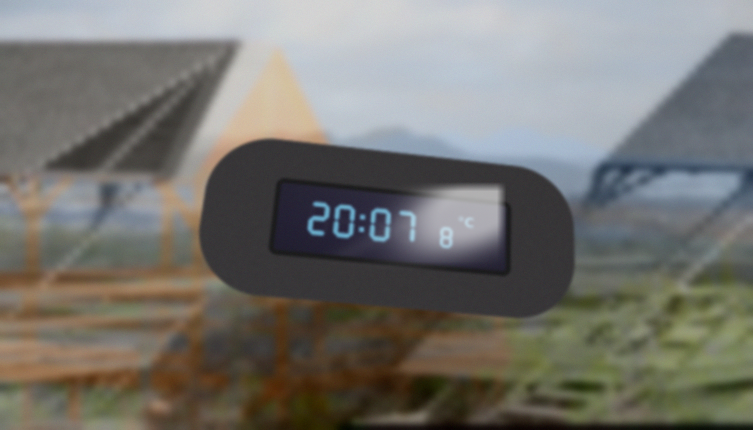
20:07
